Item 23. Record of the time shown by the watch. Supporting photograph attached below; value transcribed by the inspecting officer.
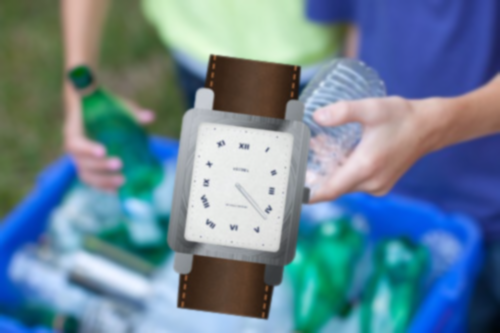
4:22
